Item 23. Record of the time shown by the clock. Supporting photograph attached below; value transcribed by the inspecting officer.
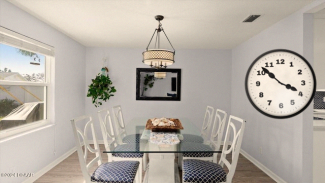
3:52
